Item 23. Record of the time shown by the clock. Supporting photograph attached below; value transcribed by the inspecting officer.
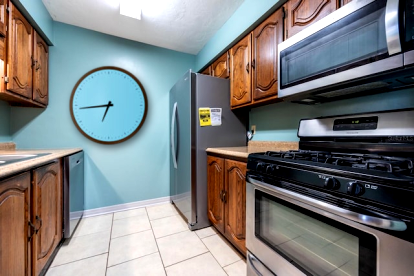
6:44
